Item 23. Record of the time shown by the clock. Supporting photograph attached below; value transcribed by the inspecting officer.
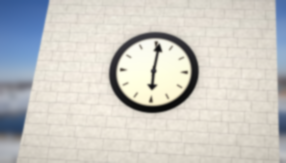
6:01
